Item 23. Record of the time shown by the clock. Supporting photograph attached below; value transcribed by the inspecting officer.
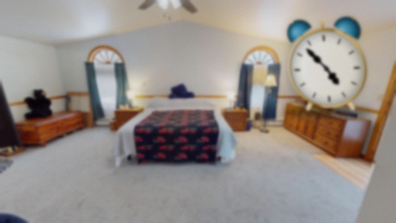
4:53
